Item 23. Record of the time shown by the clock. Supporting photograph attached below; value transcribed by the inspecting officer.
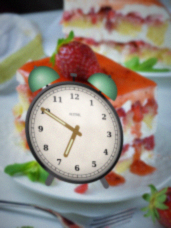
6:50
